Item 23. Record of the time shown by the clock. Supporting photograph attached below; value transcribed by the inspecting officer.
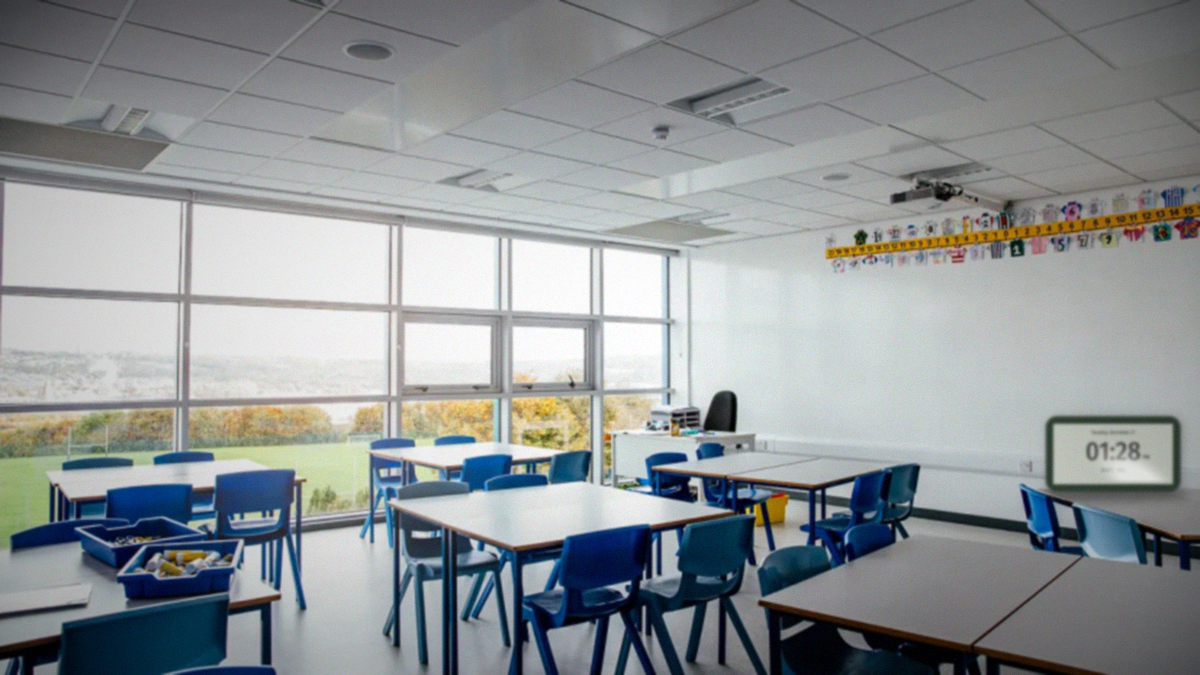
1:28
